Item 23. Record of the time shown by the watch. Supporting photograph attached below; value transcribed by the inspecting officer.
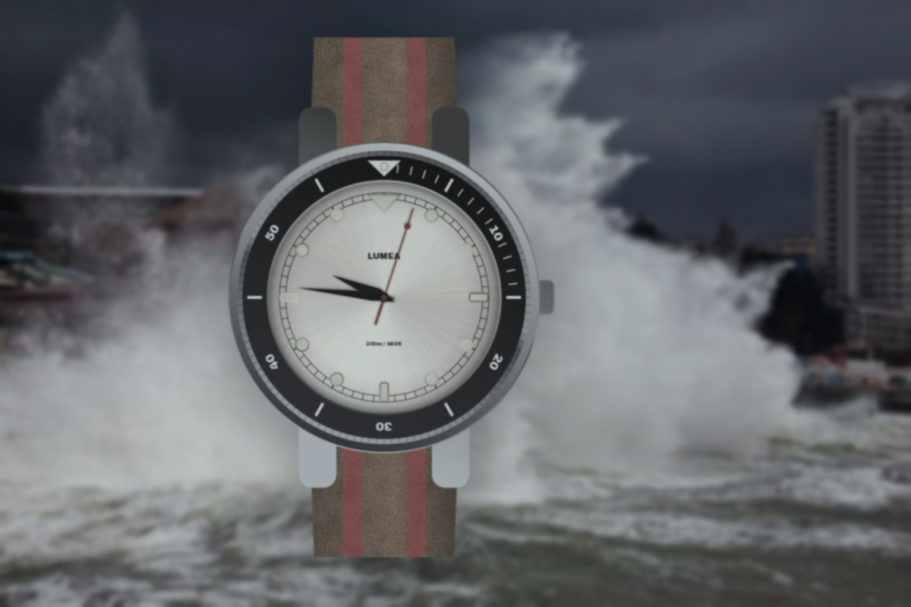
9:46:03
